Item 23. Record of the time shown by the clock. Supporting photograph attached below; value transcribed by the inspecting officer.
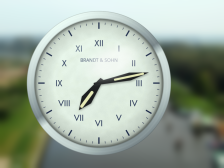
7:13
